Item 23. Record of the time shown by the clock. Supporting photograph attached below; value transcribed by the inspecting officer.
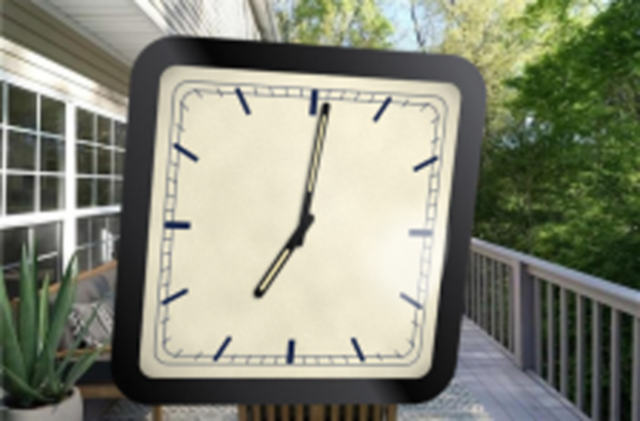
7:01
